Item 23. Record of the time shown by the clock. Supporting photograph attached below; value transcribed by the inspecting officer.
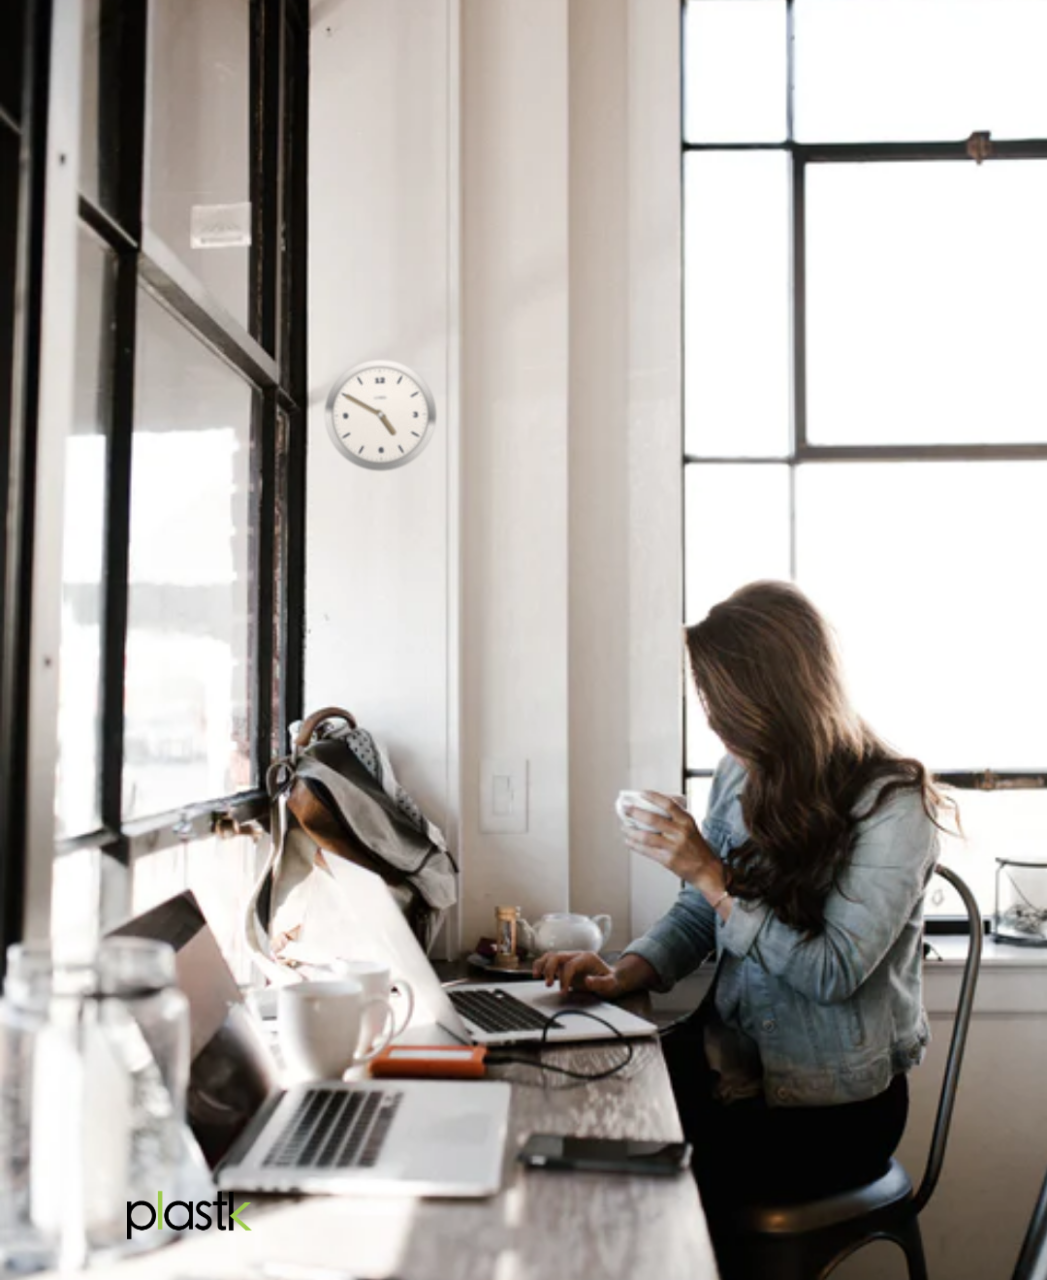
4:50
